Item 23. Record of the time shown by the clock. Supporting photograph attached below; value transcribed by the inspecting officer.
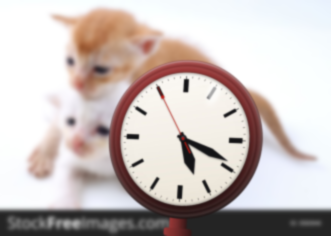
5:18:55
